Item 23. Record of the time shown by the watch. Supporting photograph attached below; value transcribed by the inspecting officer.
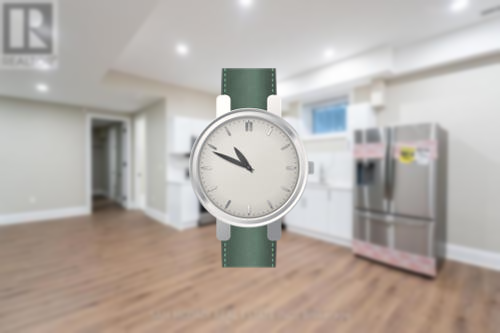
10:49
